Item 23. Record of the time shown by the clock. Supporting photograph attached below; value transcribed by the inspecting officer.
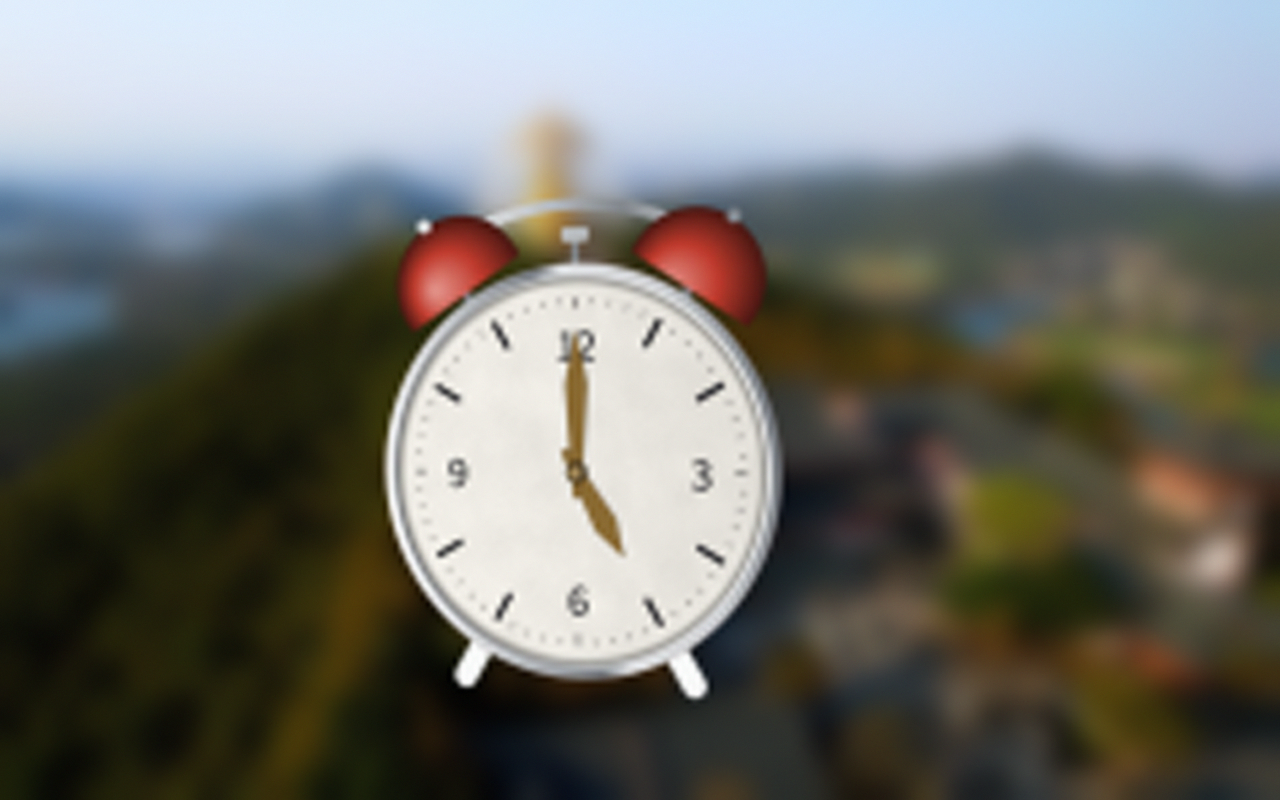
5:00
